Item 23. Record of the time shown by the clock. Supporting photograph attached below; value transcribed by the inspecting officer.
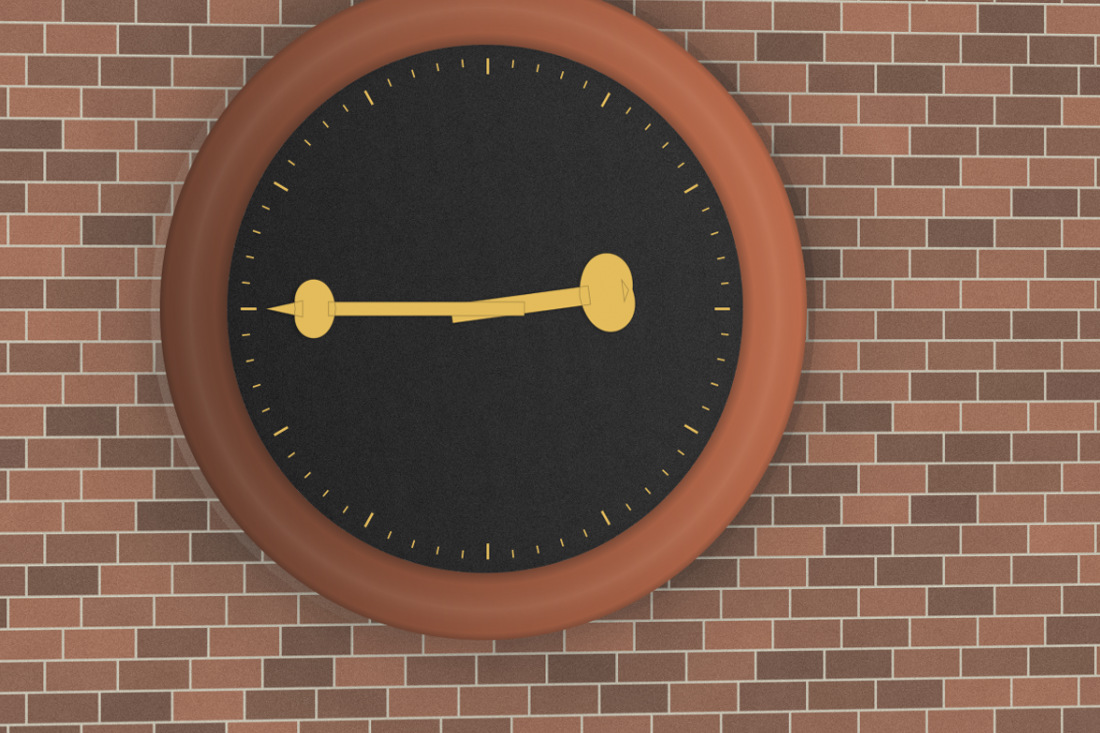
2:45
